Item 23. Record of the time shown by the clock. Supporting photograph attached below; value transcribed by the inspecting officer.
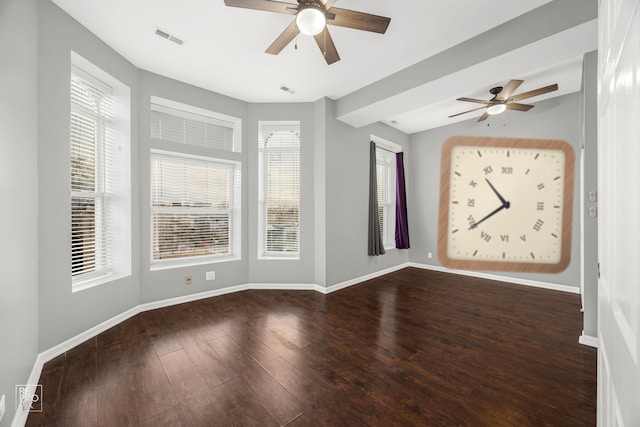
10:39
